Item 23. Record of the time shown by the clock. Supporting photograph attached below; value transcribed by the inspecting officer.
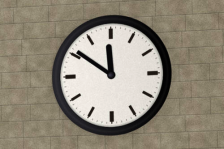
11:51
